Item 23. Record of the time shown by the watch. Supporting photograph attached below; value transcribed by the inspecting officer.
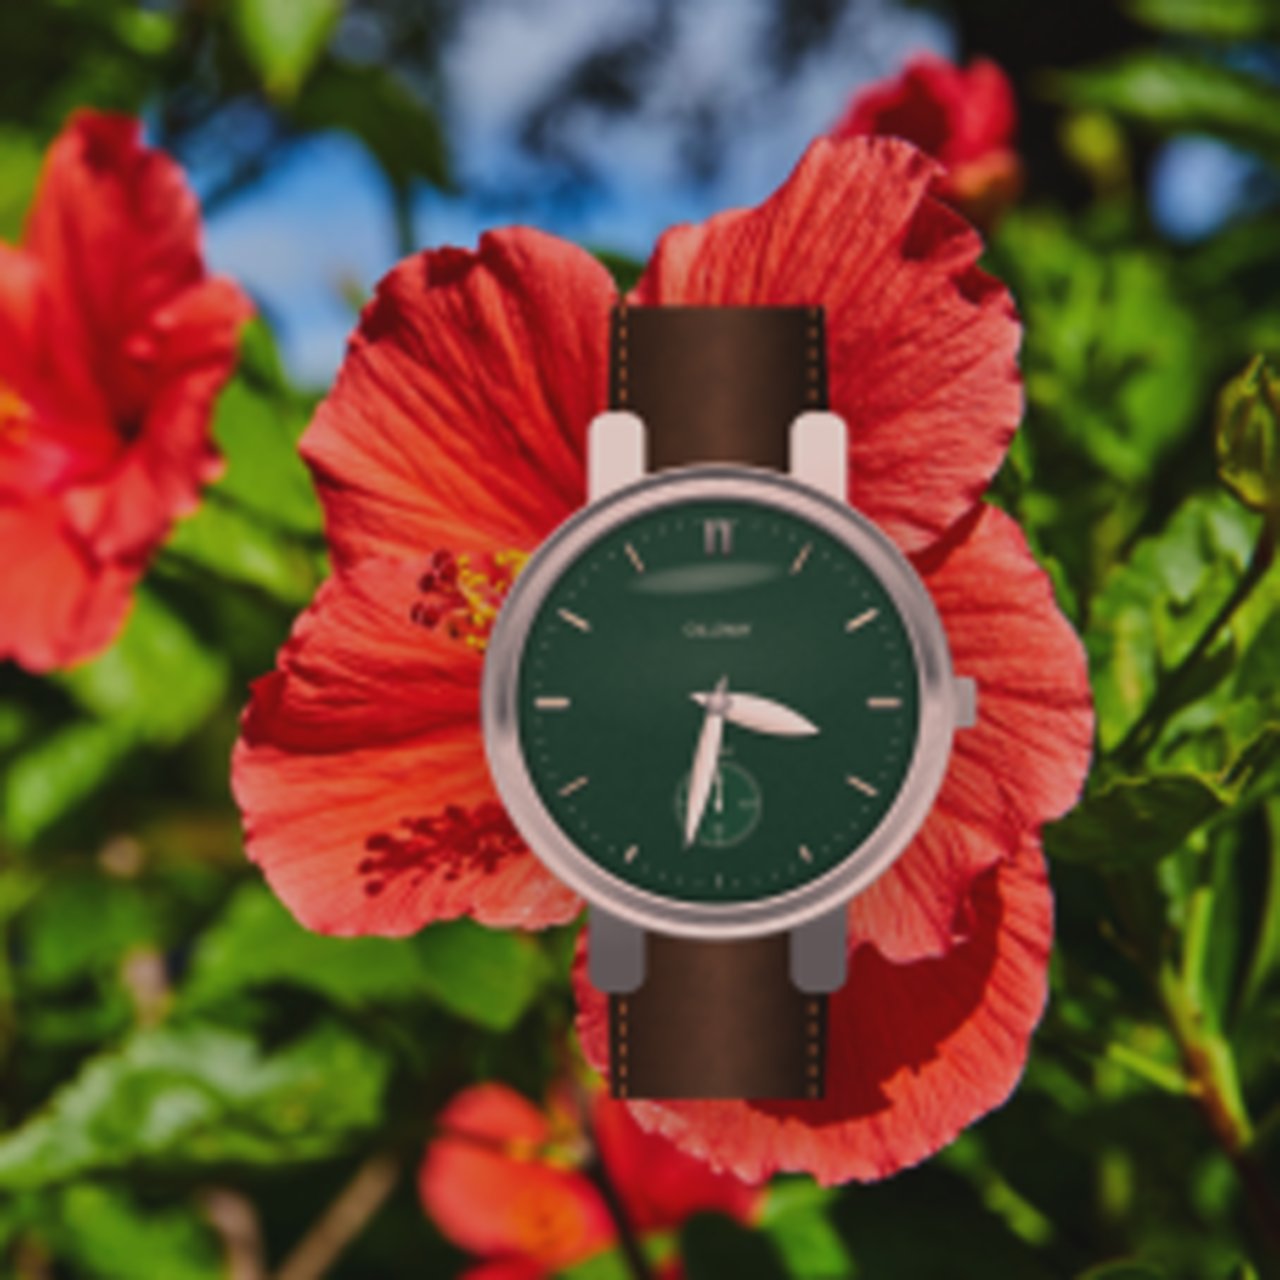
3:32
